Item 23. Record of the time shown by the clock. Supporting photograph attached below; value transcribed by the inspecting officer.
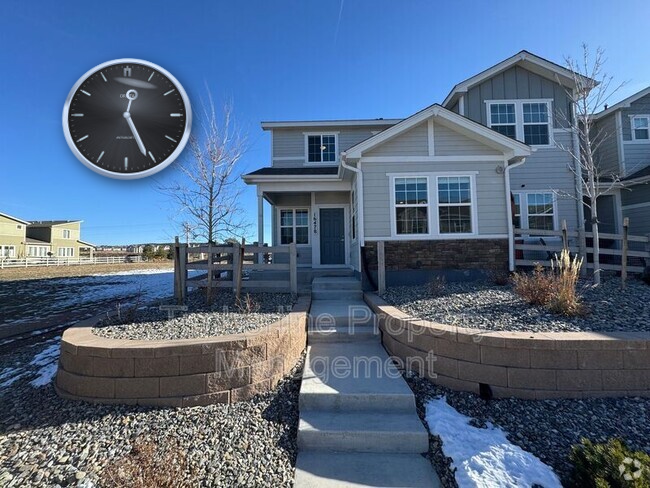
12:26
